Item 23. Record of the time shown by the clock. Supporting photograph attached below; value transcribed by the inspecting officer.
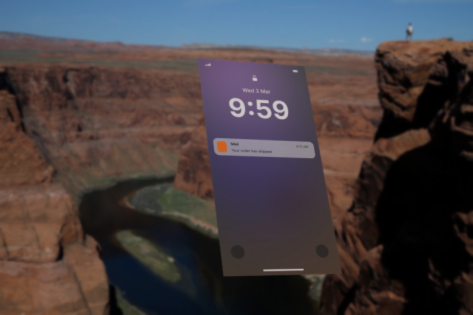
9:59
